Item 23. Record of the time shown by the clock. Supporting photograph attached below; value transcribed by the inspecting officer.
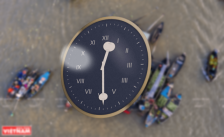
12:29
